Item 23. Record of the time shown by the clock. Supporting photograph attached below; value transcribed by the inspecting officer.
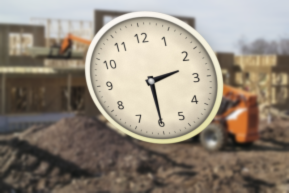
2:30
